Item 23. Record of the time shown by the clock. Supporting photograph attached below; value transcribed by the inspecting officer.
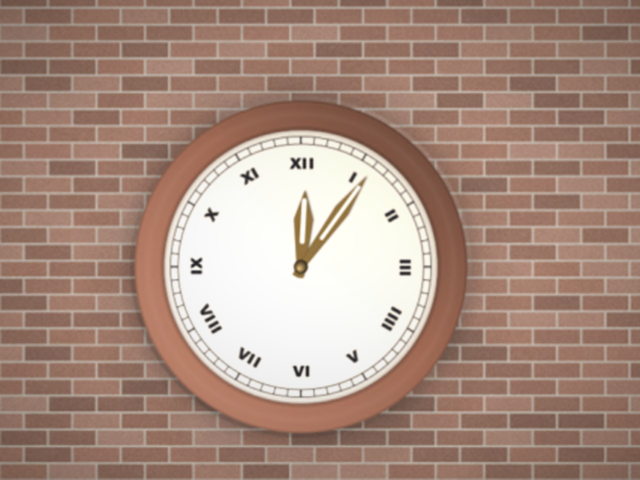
12:06
